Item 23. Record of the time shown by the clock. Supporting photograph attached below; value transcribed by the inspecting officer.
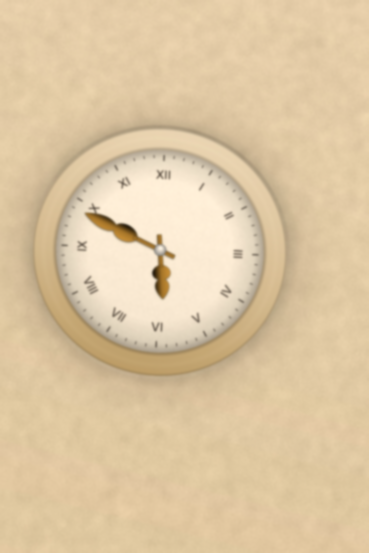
5:49
